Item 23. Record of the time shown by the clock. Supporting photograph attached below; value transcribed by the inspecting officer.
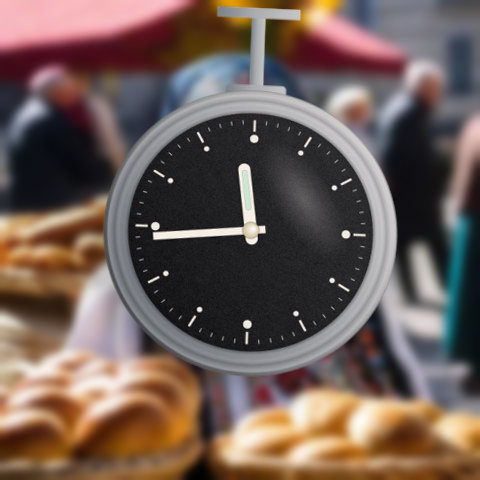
11:44
